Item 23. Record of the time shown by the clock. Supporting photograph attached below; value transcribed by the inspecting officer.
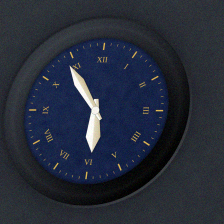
5:54
